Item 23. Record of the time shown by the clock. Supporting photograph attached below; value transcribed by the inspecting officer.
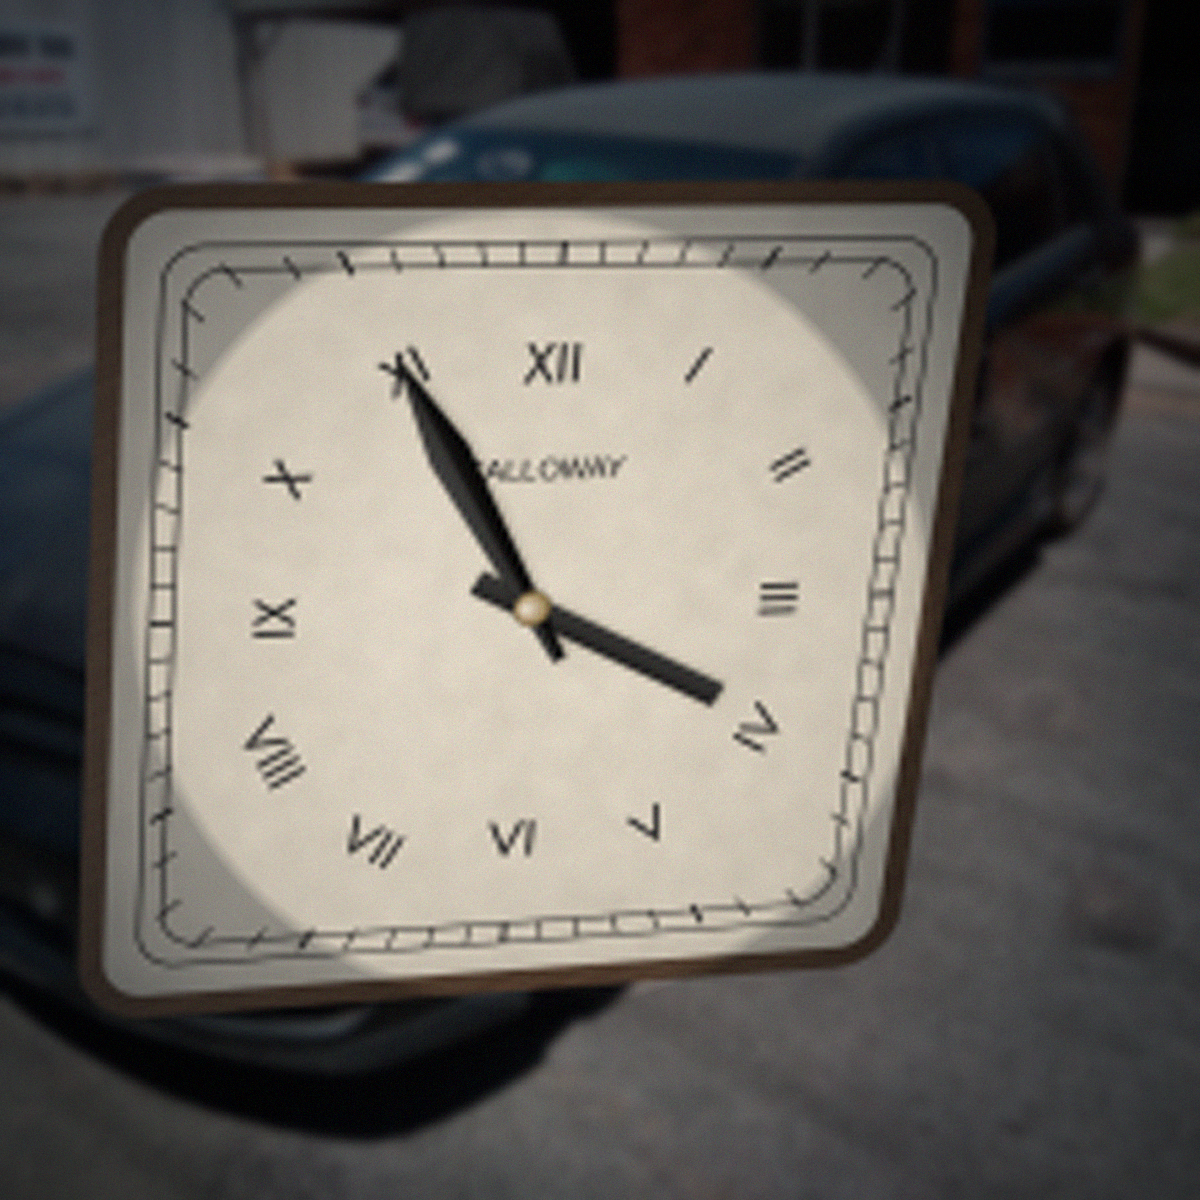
3:55
